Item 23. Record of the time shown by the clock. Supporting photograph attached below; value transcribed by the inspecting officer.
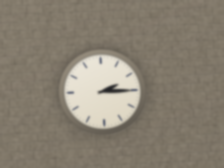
2:15
